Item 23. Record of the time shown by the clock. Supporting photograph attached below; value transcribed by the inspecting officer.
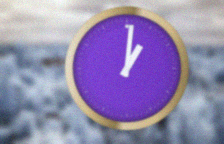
1:01
